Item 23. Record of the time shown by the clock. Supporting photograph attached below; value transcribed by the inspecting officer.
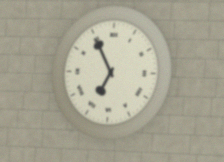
6:55
